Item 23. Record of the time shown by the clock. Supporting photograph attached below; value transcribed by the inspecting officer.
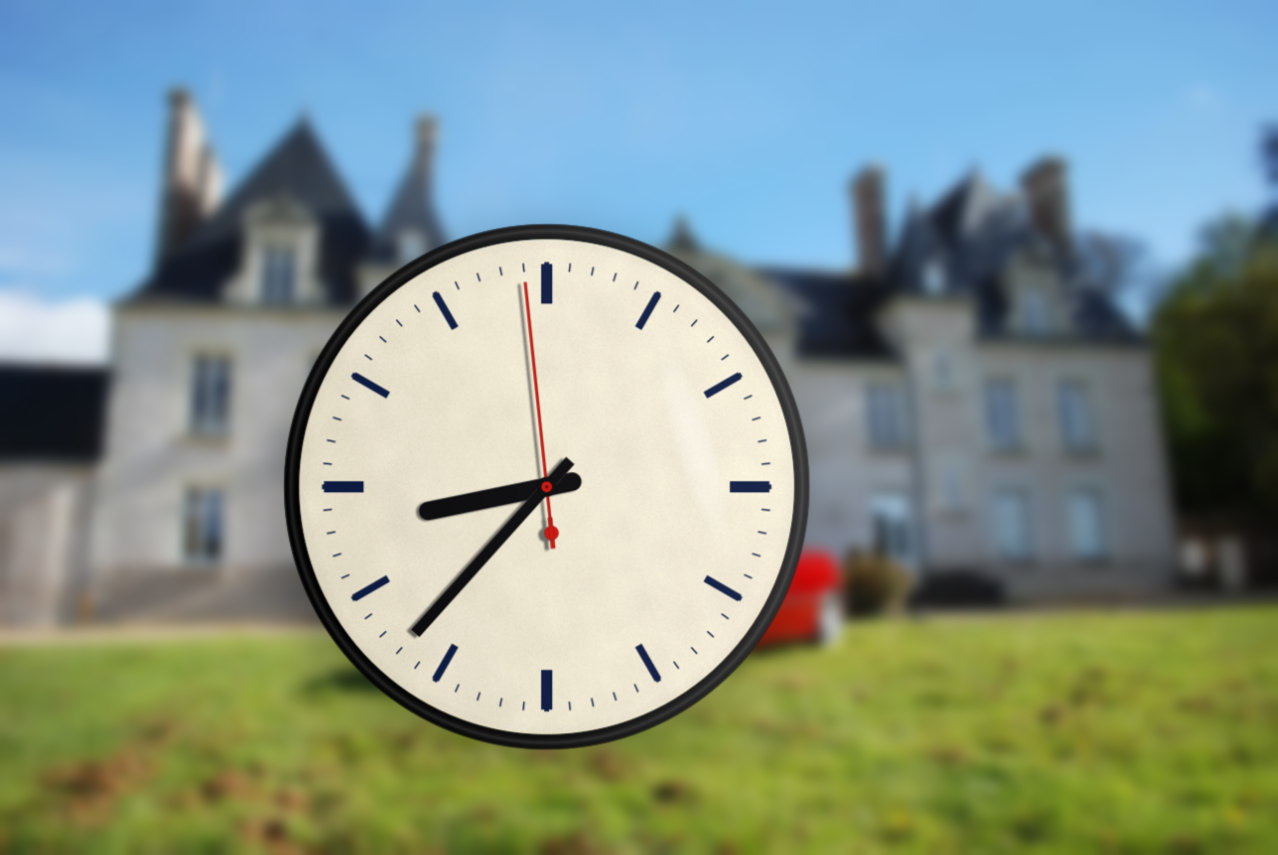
8:36:59
